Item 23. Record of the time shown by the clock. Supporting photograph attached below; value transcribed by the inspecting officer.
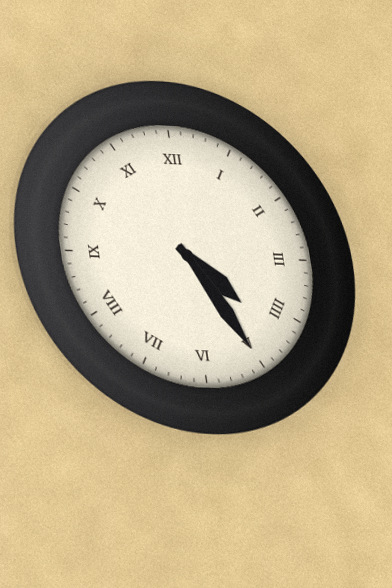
4:25
